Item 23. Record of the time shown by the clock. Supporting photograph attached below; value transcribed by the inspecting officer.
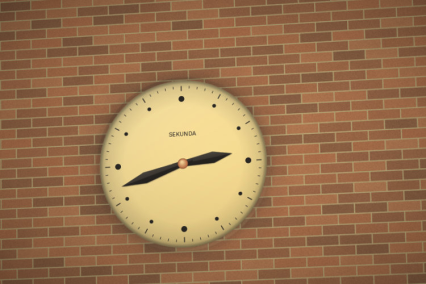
2:42
